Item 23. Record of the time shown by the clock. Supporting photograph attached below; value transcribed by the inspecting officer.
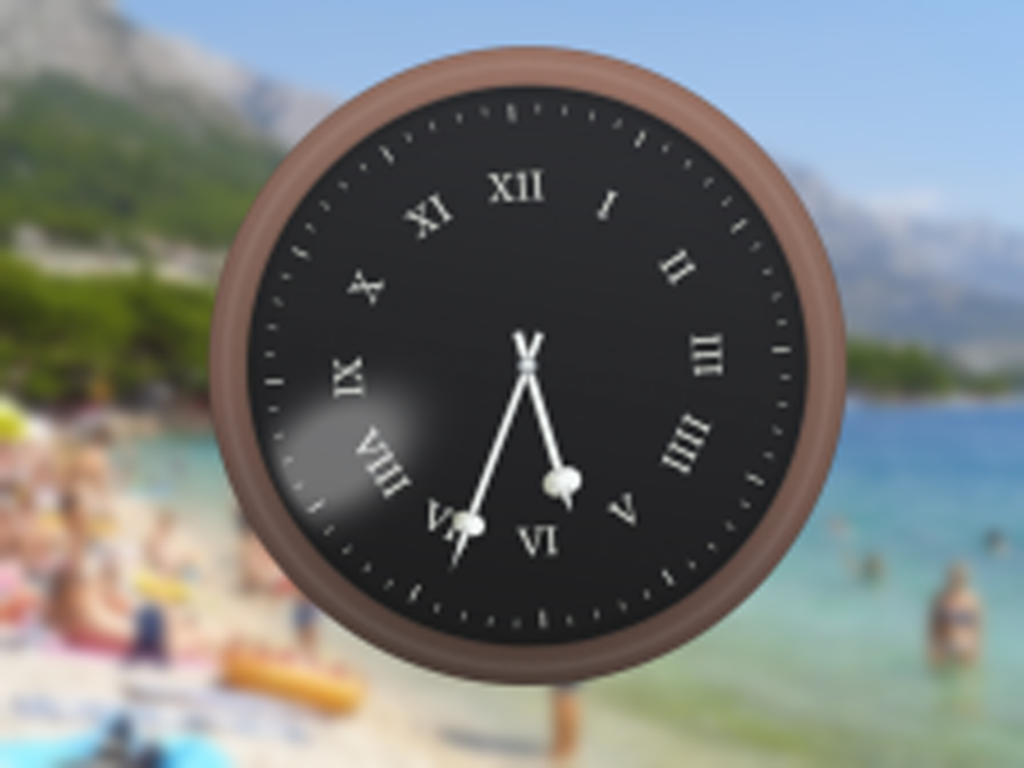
5:34
